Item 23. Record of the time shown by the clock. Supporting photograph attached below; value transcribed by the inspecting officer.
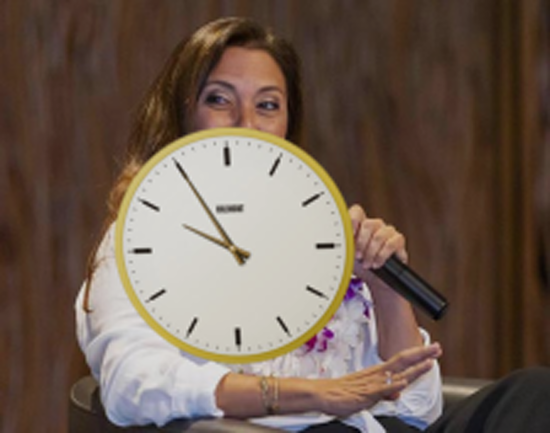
9:55
